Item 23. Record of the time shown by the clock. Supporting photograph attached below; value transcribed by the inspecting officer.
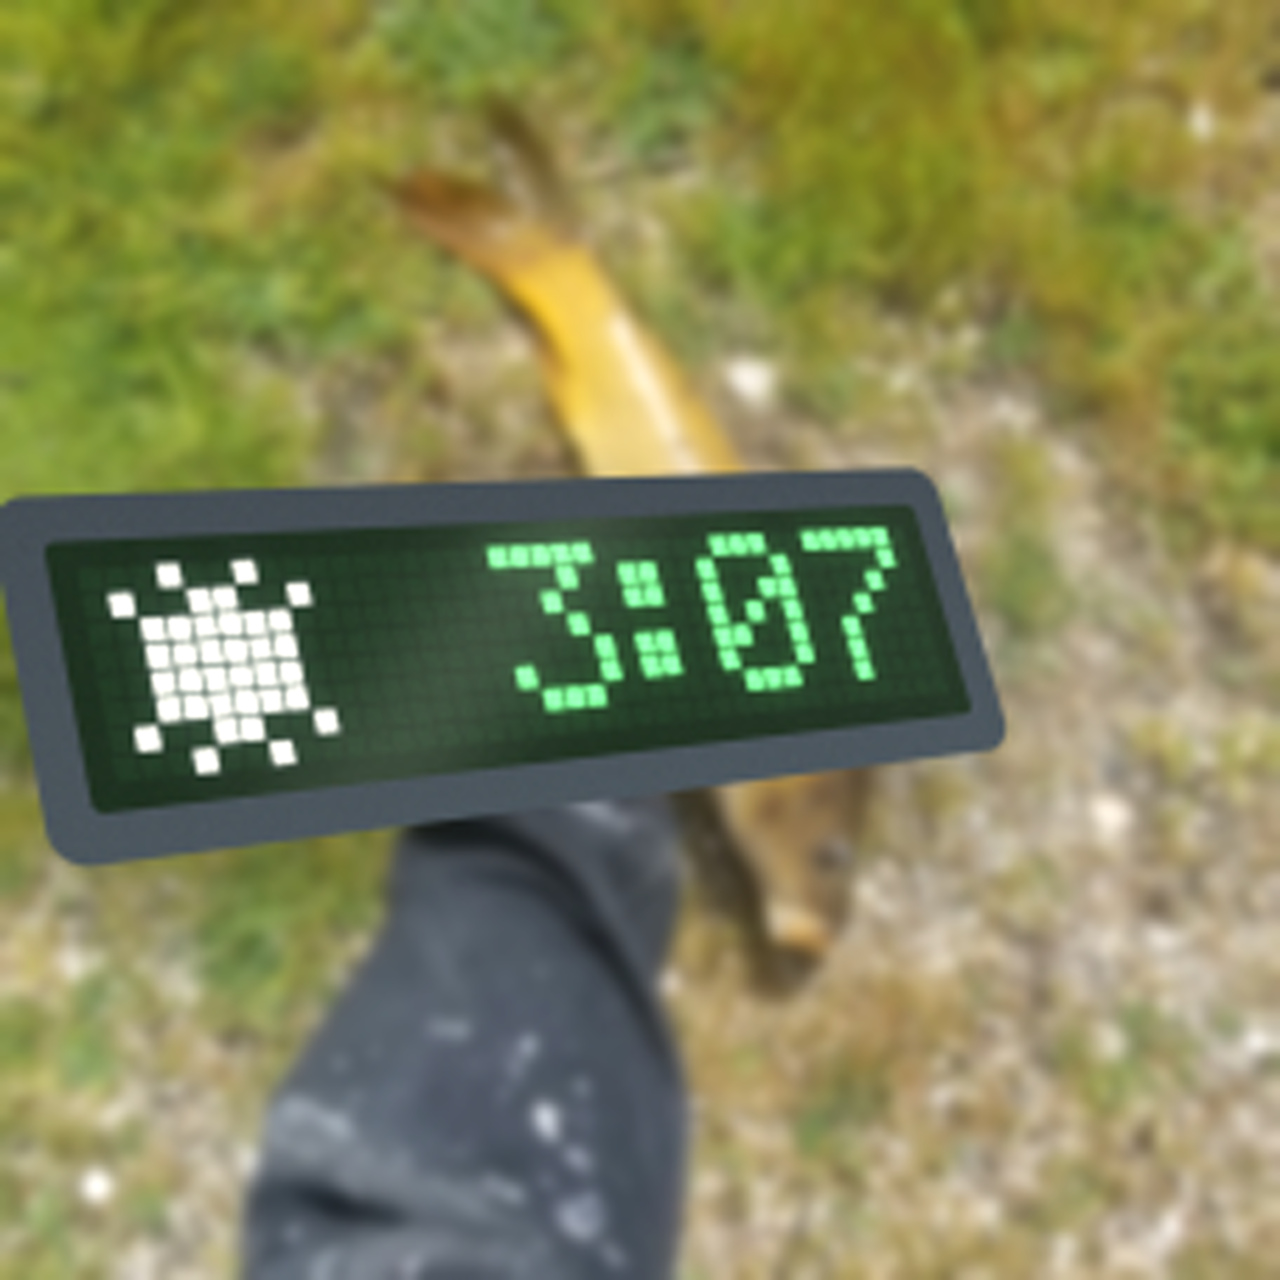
3:07
